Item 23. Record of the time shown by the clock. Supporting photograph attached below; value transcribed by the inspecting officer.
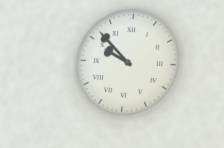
9:52
